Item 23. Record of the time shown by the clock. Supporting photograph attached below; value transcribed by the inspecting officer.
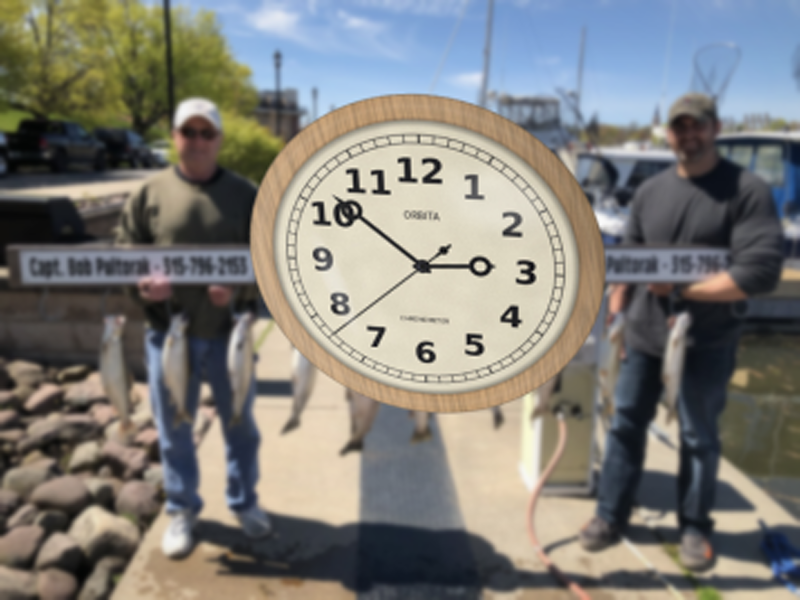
2:51:38
